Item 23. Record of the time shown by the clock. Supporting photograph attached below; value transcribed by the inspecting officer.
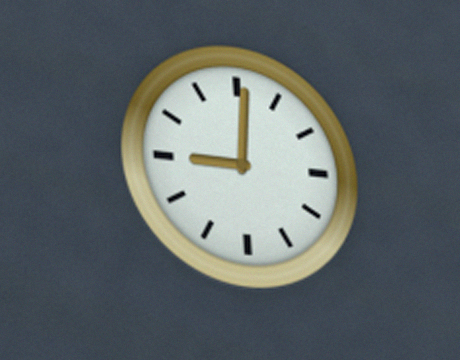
9:01
